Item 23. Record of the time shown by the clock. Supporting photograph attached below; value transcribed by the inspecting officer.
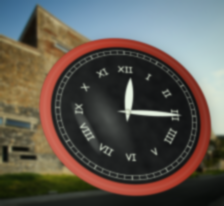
12:15
